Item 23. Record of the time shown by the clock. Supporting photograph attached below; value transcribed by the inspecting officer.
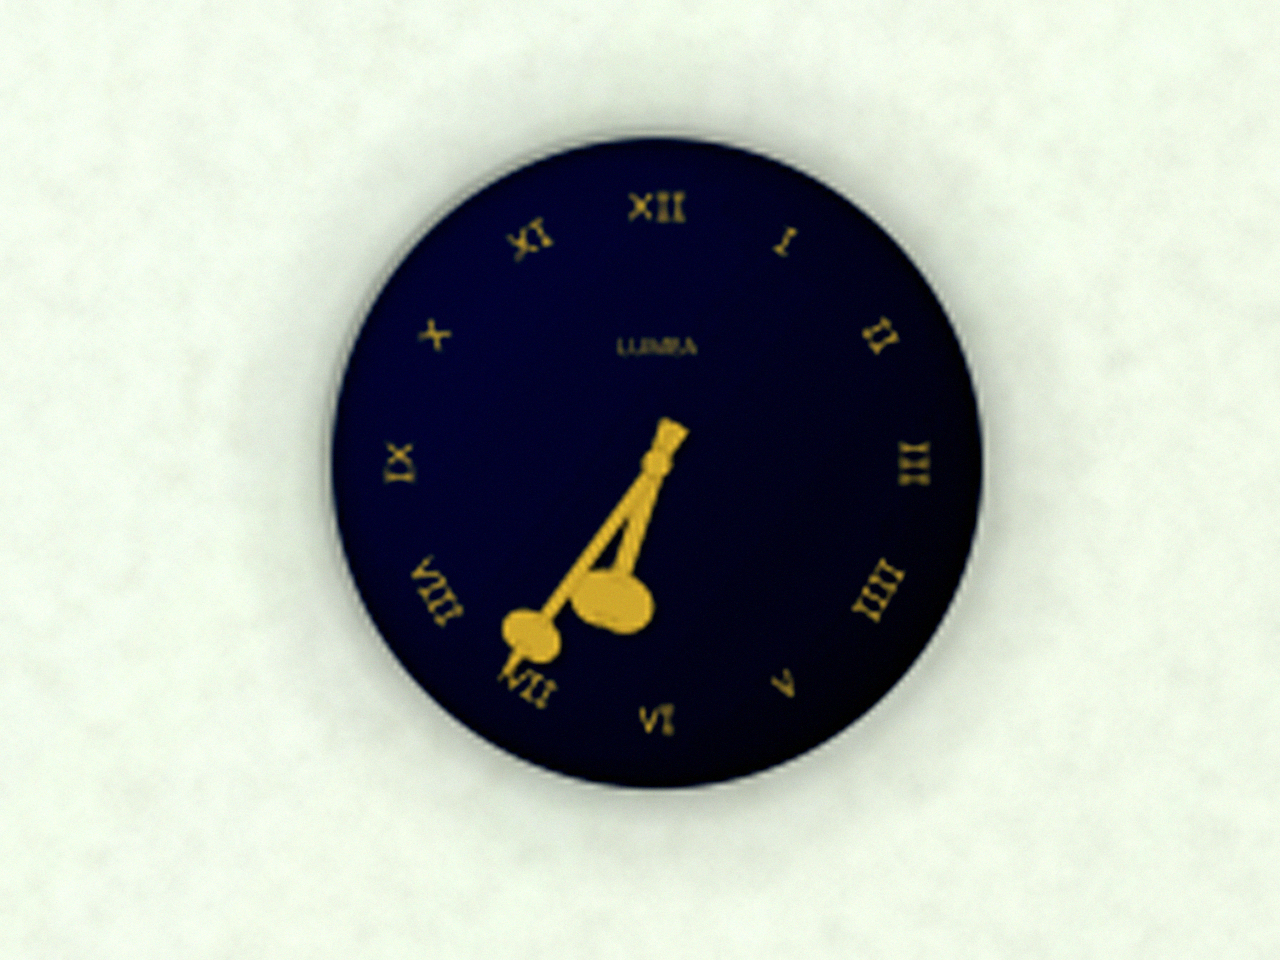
6:36
